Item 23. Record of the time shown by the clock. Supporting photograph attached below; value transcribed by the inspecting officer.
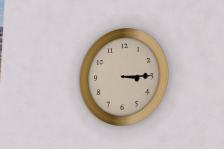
3:15
